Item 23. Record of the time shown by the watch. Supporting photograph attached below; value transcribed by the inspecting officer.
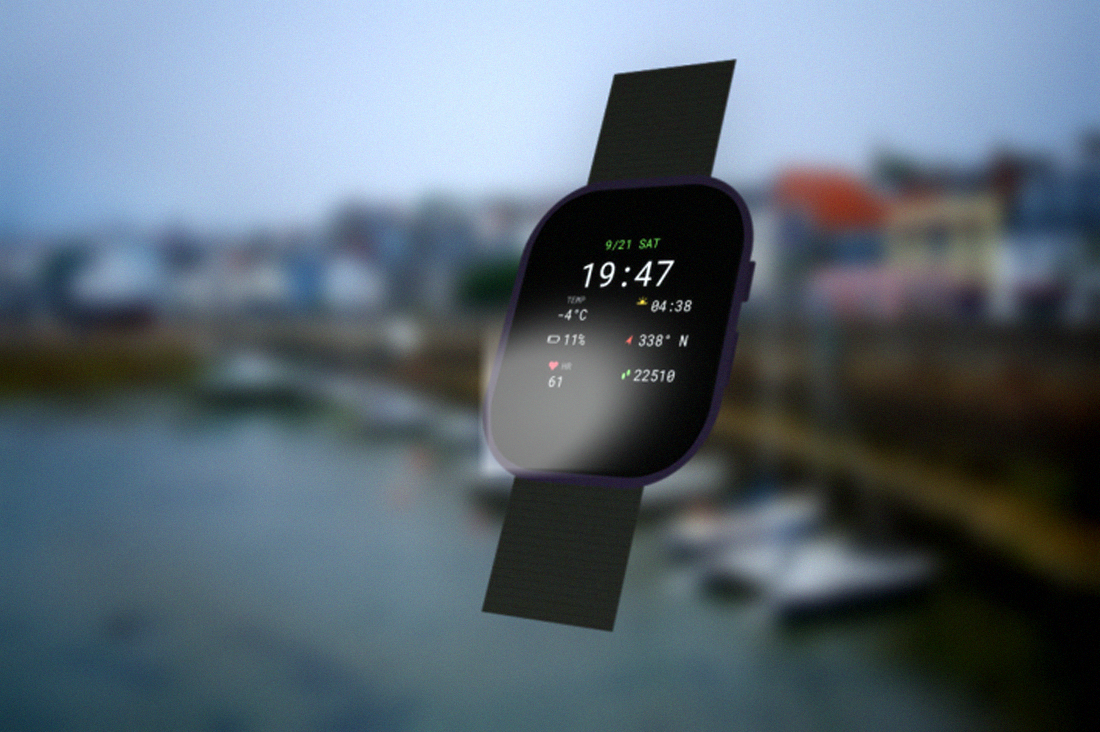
19:47
